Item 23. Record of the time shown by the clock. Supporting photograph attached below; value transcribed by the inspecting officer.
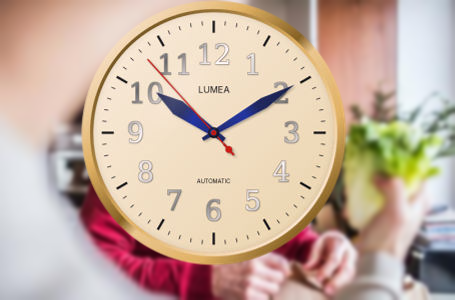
10:09:53
